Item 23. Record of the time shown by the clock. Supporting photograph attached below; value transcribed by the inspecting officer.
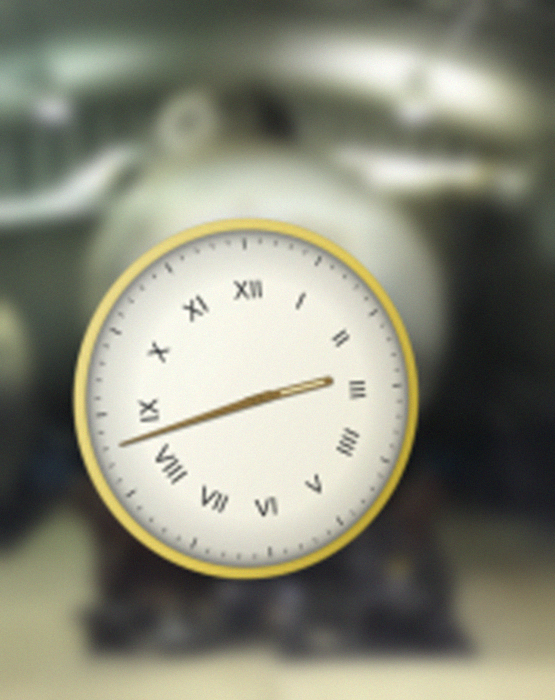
2:43
